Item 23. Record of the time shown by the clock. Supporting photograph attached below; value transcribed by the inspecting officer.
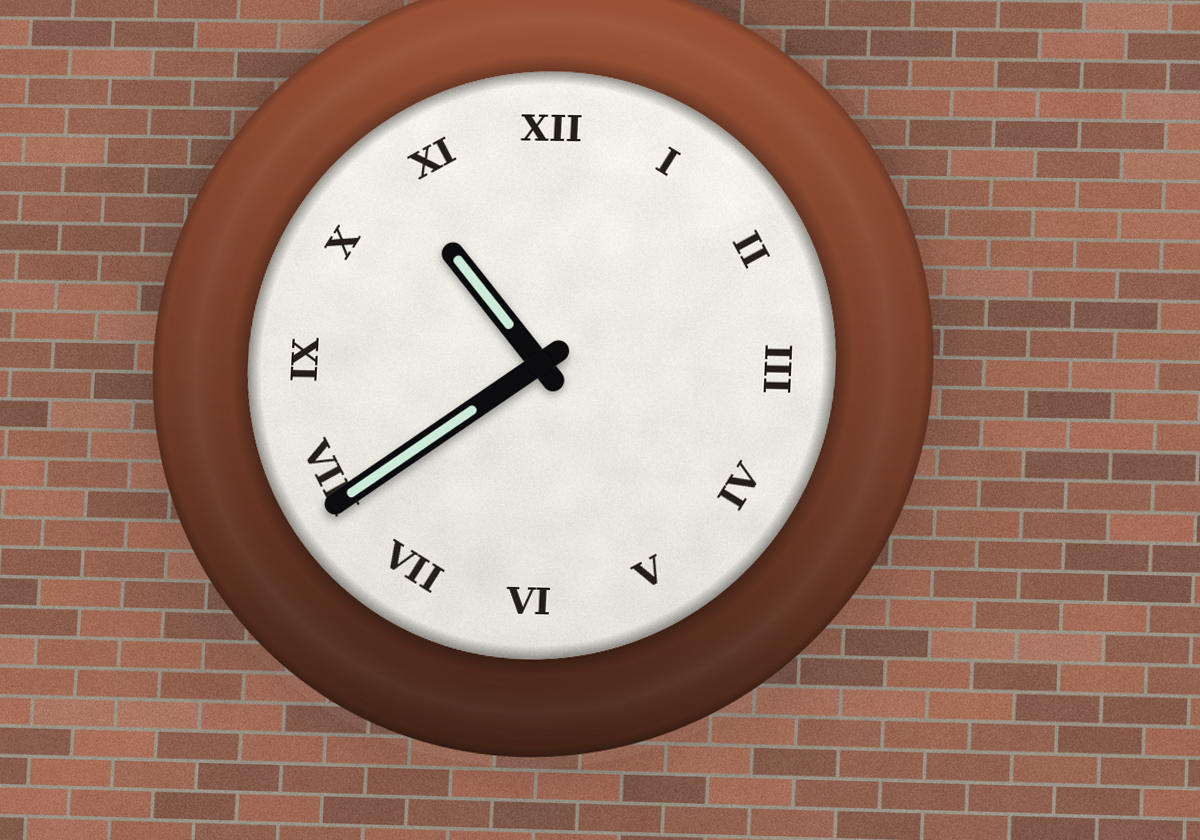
10:39
